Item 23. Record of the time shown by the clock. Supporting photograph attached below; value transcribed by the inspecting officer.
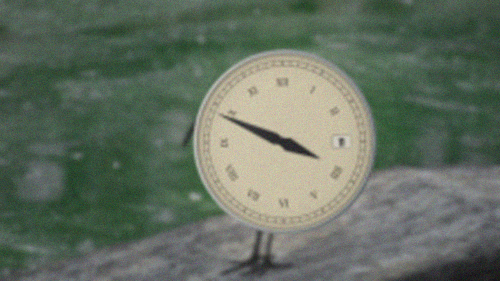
3:49
